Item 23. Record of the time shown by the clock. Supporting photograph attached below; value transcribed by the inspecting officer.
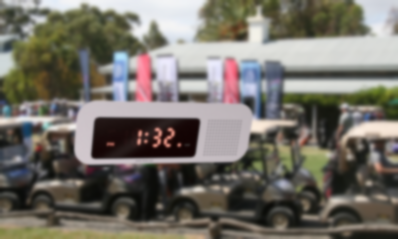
1:32
